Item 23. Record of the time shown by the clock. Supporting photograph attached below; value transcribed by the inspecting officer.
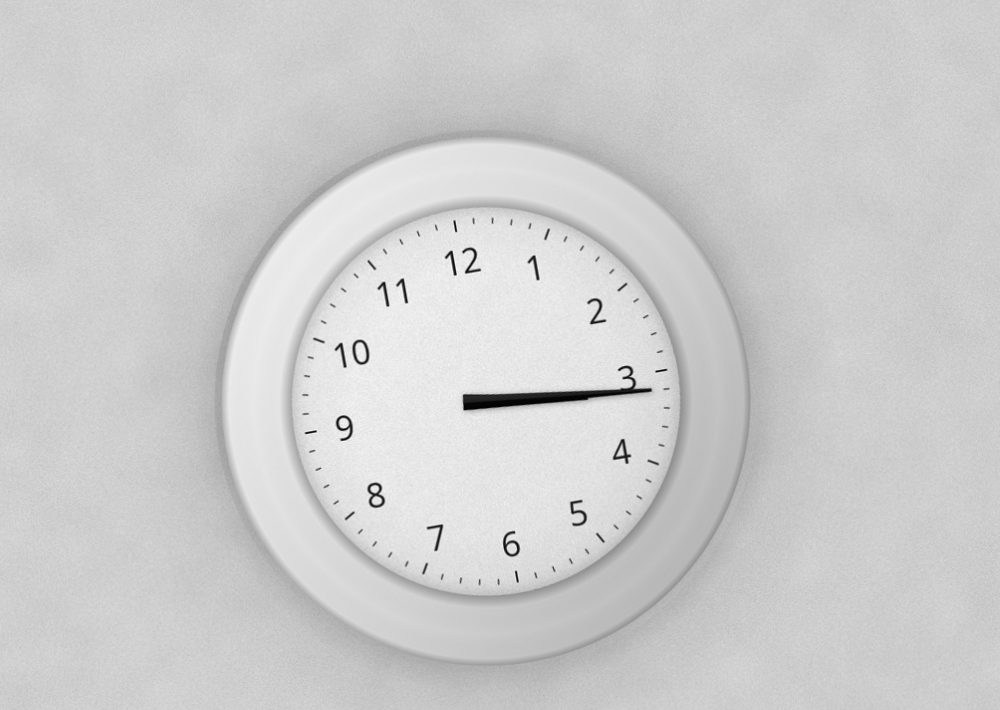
3:16
